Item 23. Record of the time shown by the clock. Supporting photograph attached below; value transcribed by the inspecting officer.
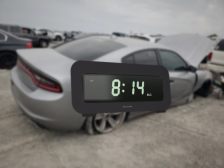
8:14
